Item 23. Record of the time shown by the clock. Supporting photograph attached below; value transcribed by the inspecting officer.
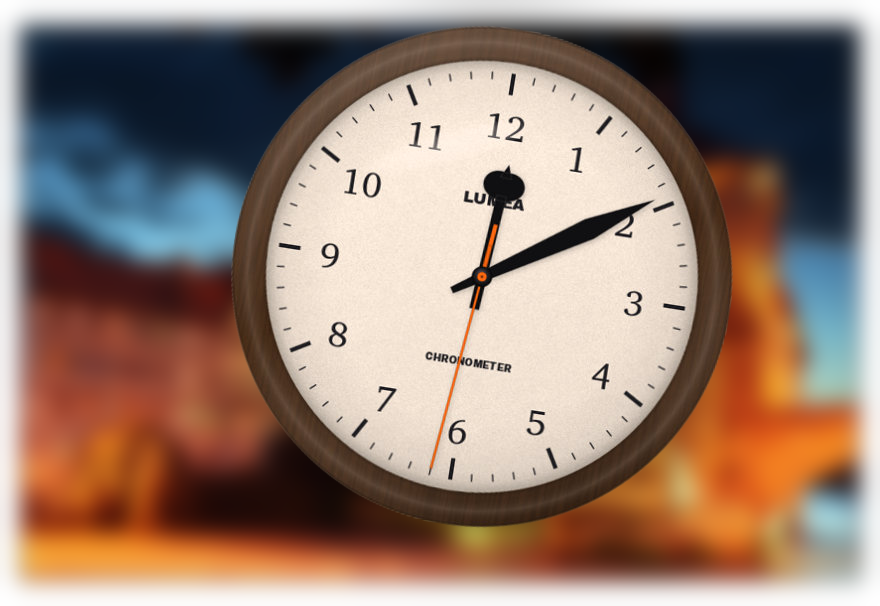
12:09:31
